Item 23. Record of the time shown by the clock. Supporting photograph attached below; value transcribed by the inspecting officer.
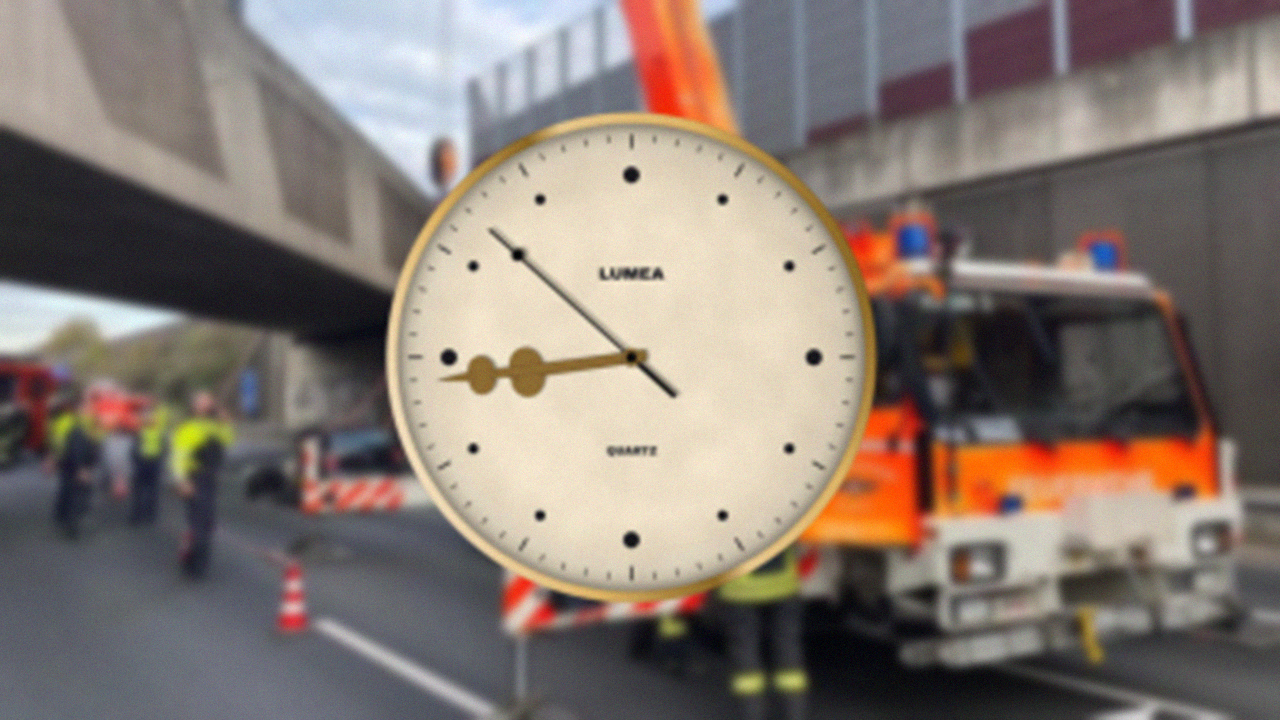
8:43:52
